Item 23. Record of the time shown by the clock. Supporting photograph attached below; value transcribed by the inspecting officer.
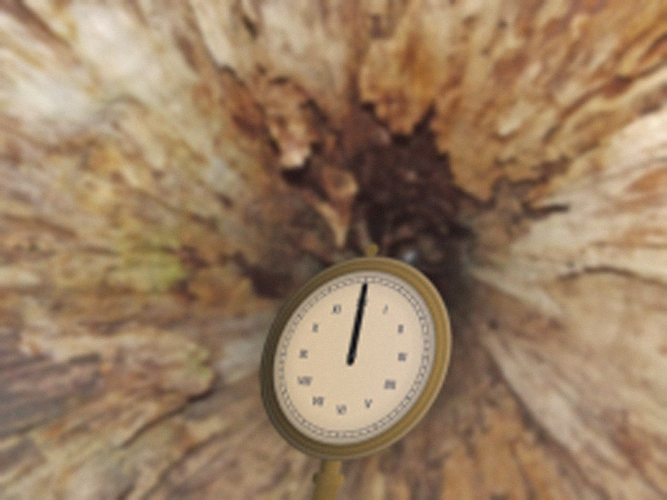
12:00
